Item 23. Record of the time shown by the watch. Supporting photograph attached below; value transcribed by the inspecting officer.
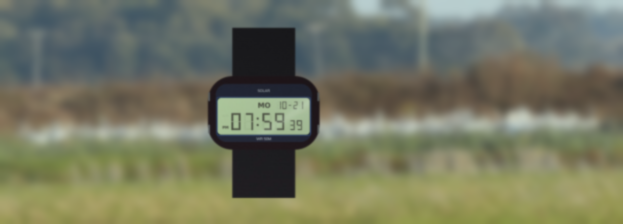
7:59:39
